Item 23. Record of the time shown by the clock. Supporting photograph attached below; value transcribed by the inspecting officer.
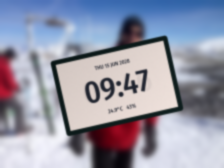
9:47
